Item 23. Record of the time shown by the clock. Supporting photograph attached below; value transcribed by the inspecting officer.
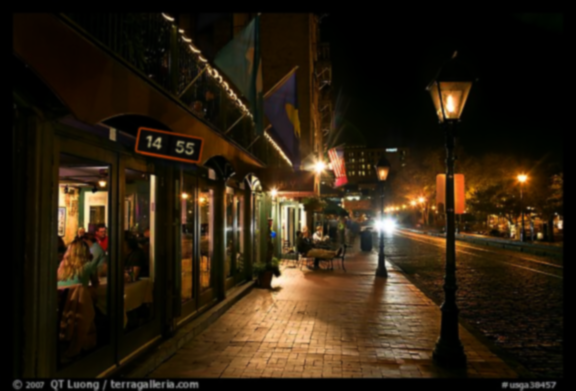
14:55
